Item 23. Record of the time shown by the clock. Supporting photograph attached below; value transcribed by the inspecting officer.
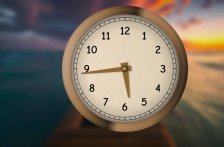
5:44
